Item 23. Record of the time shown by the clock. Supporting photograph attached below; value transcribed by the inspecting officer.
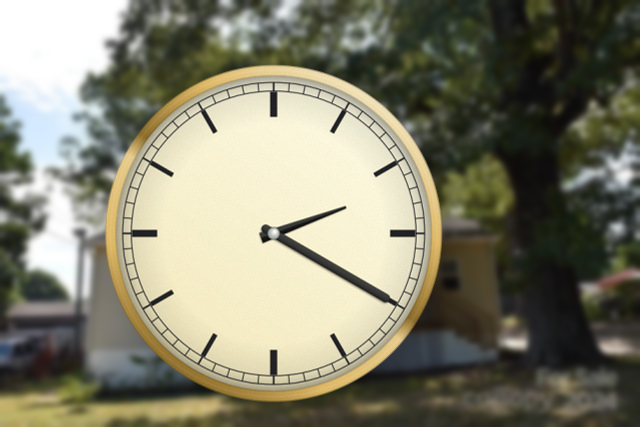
2:20
